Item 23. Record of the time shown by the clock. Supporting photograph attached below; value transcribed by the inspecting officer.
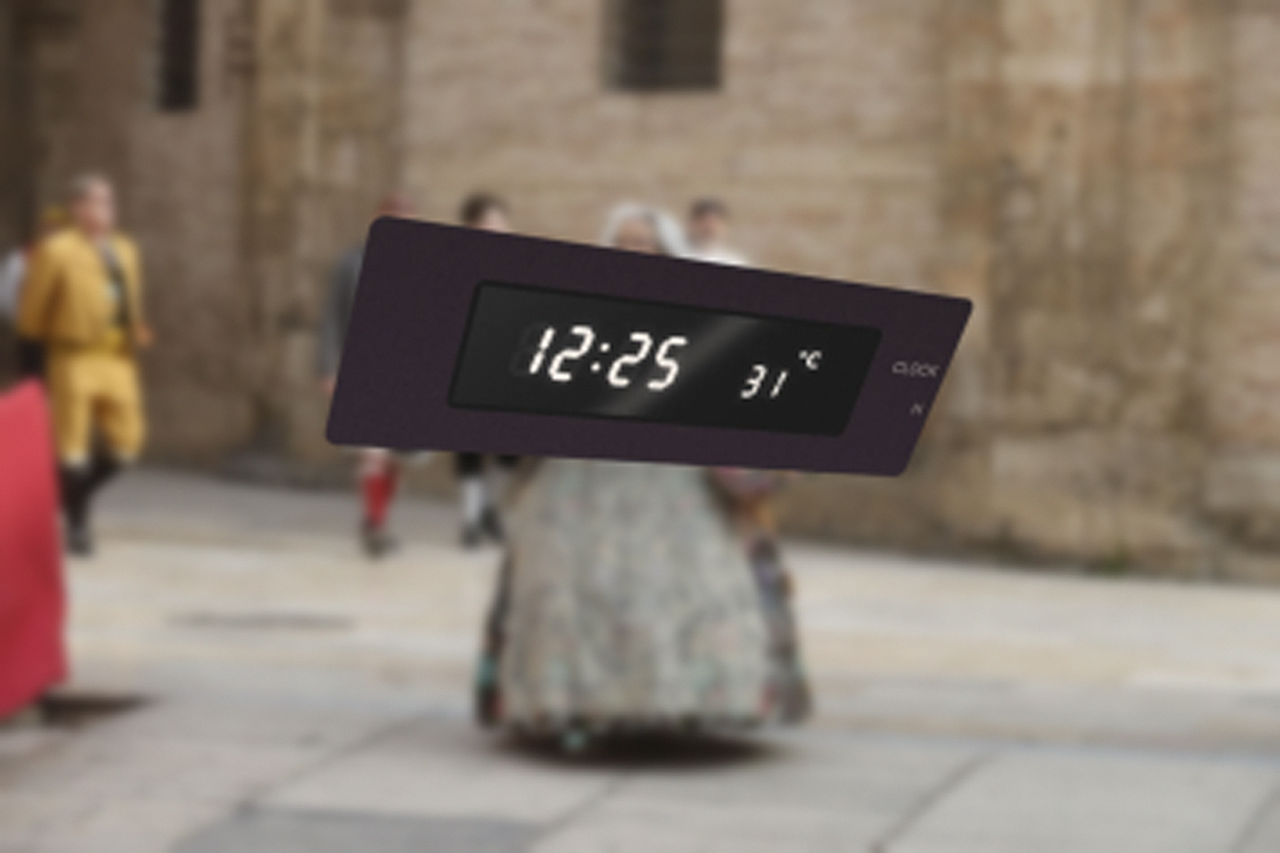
12:25
